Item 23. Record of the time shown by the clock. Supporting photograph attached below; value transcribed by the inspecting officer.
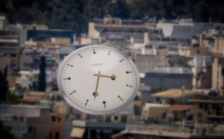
3:33
